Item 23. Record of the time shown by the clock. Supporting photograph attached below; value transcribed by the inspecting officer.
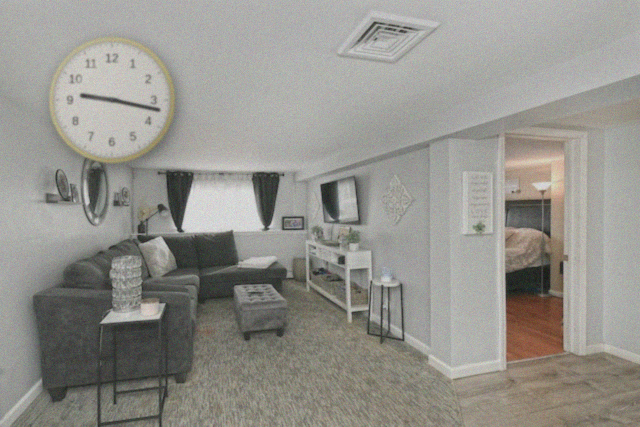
9:17
